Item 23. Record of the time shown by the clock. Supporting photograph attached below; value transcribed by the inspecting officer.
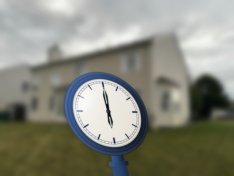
6:00
